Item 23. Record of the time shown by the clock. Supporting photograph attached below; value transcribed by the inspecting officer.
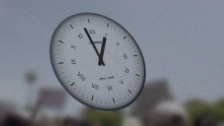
12:58
